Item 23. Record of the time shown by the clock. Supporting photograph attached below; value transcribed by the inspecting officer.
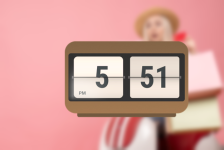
5:51
